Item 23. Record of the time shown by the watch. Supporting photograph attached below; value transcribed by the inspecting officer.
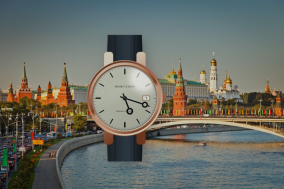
5:18
